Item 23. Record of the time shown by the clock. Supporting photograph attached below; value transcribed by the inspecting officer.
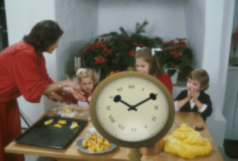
10:10
